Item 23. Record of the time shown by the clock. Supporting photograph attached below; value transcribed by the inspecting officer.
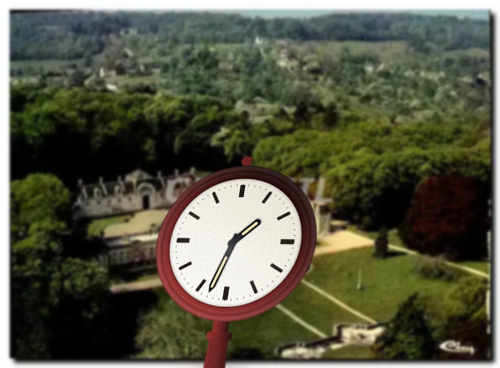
1:33
